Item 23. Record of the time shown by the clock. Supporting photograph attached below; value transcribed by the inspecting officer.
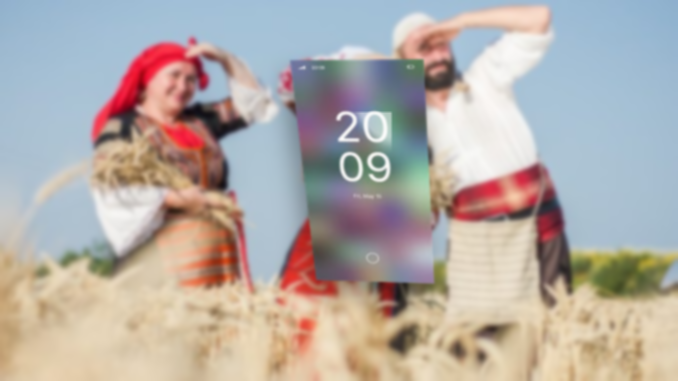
20:09
